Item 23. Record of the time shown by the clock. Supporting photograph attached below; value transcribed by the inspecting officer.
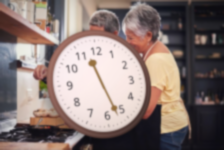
11:27
